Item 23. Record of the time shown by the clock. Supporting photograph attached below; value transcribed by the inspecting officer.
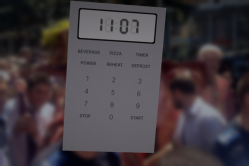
11:07
